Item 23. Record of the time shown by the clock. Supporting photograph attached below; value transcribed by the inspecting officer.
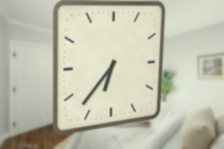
6:37
